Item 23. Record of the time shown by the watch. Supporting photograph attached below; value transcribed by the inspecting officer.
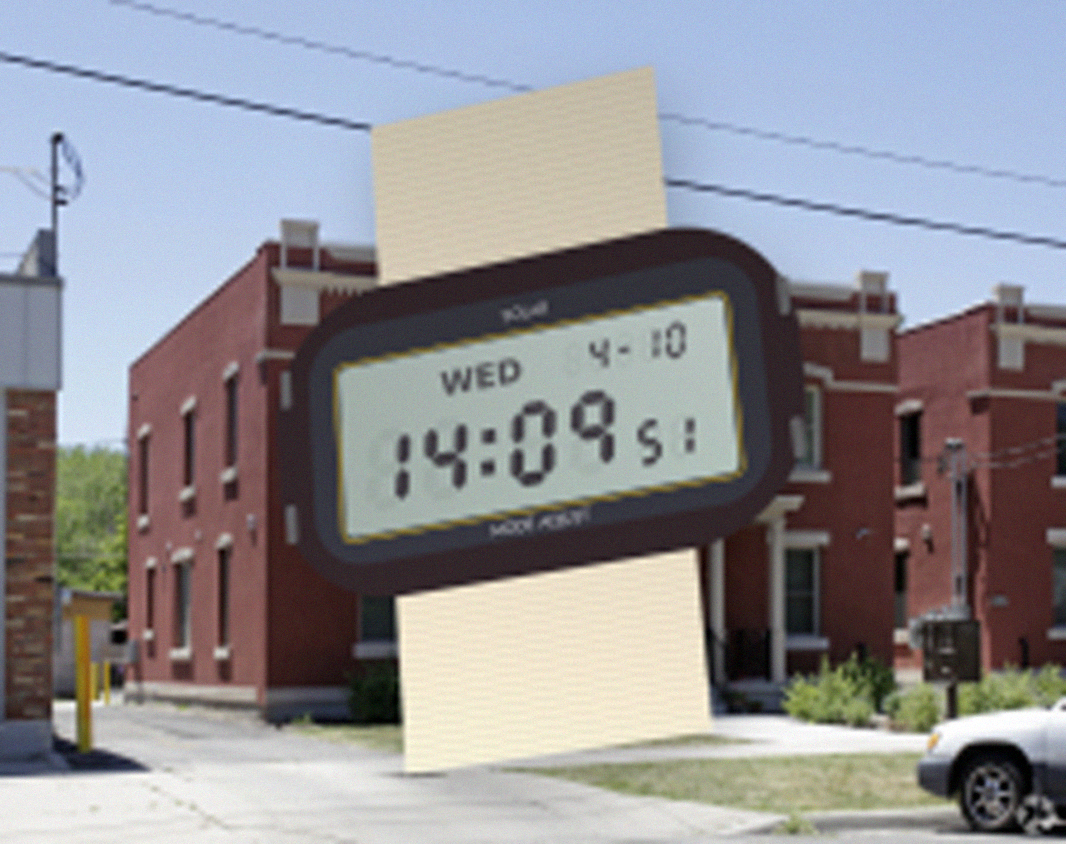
14:09:51
